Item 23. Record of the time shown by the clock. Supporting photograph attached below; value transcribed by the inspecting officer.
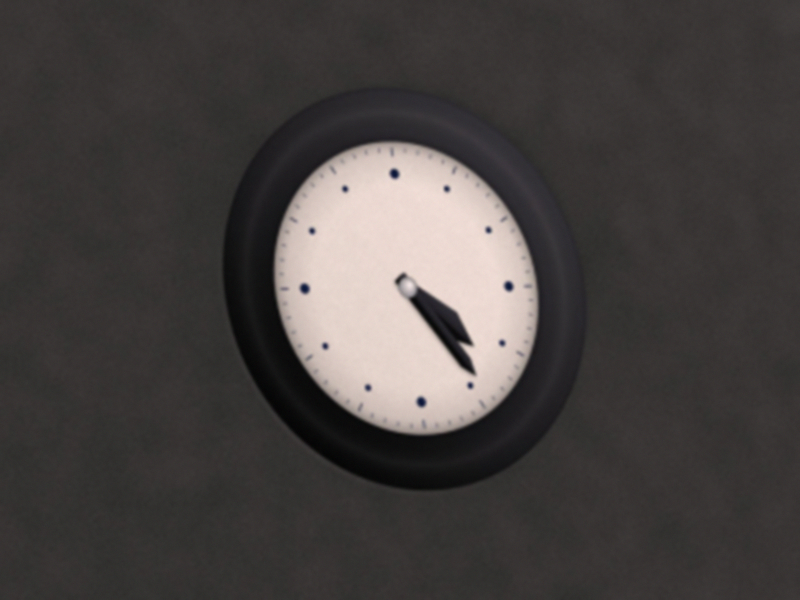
4:24
